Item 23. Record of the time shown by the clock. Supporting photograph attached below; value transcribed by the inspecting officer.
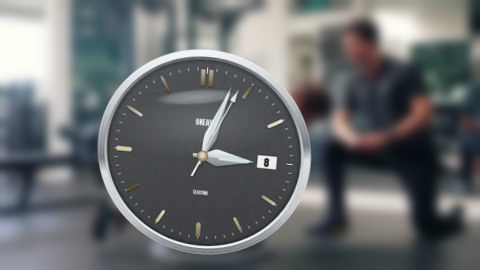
3:03:04
